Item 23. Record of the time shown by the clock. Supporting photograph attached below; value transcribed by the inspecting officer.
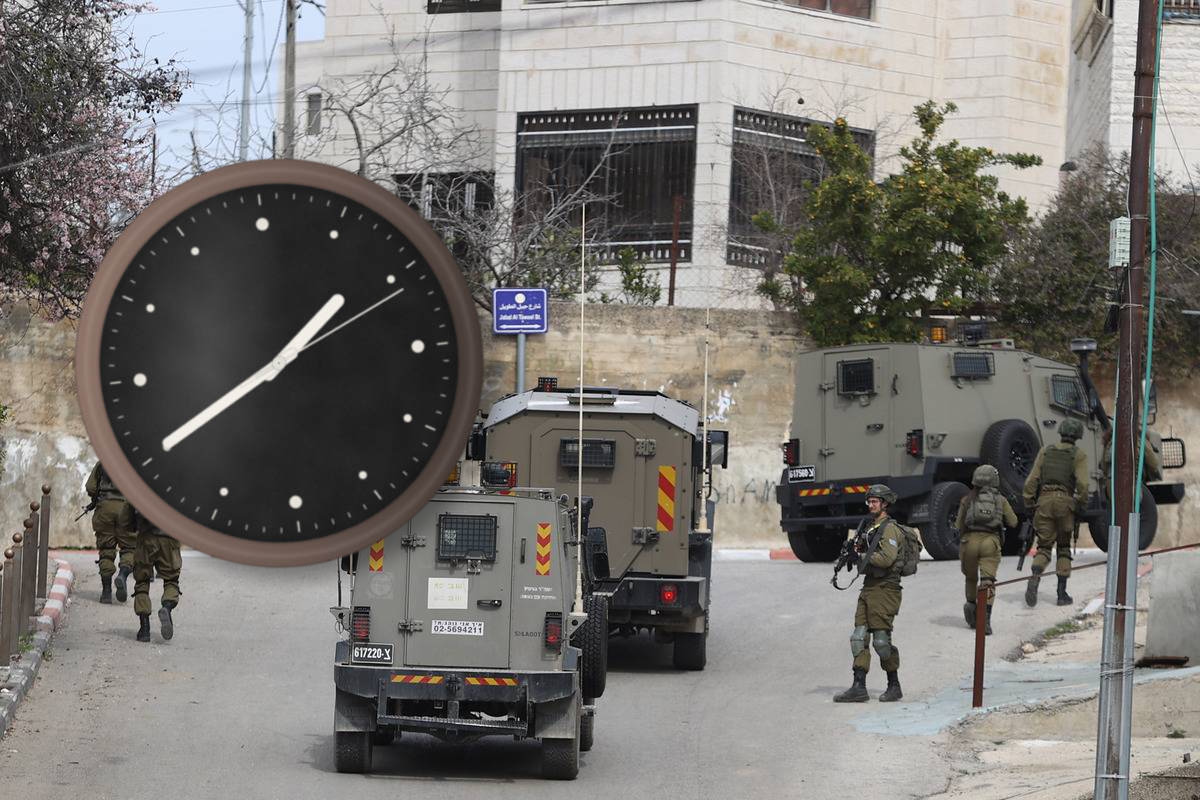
1:40:11
